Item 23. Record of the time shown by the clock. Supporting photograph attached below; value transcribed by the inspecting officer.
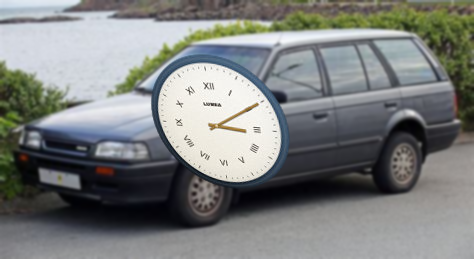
3:10
